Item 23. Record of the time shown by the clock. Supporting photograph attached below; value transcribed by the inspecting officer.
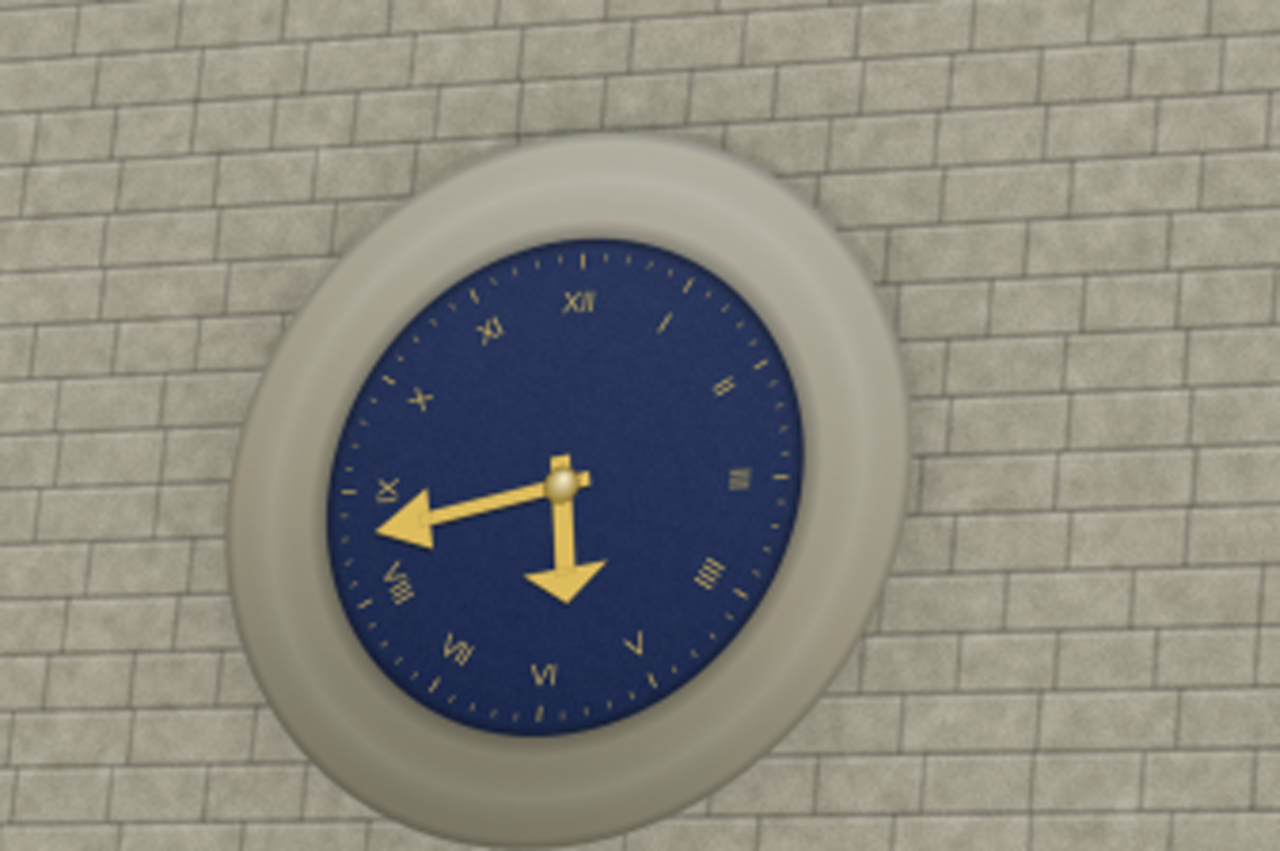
5:43
